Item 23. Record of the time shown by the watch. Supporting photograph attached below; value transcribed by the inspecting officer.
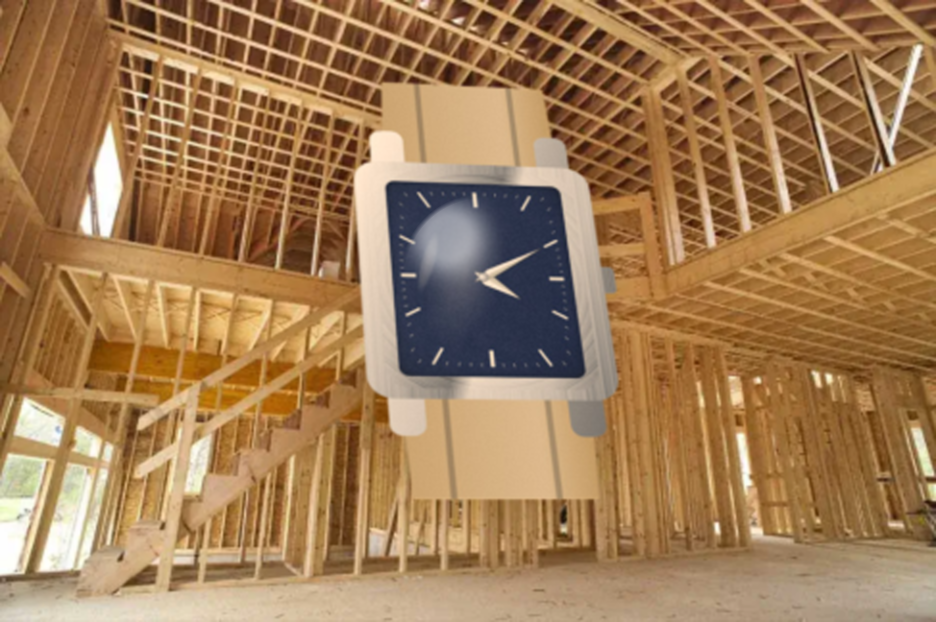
4:10
